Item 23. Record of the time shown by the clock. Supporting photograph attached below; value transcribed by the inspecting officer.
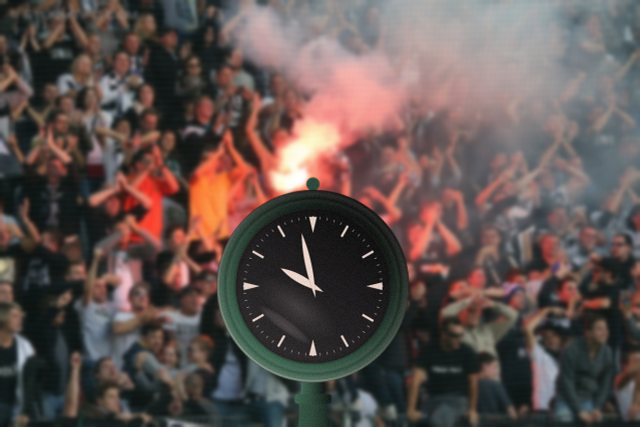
9:58
